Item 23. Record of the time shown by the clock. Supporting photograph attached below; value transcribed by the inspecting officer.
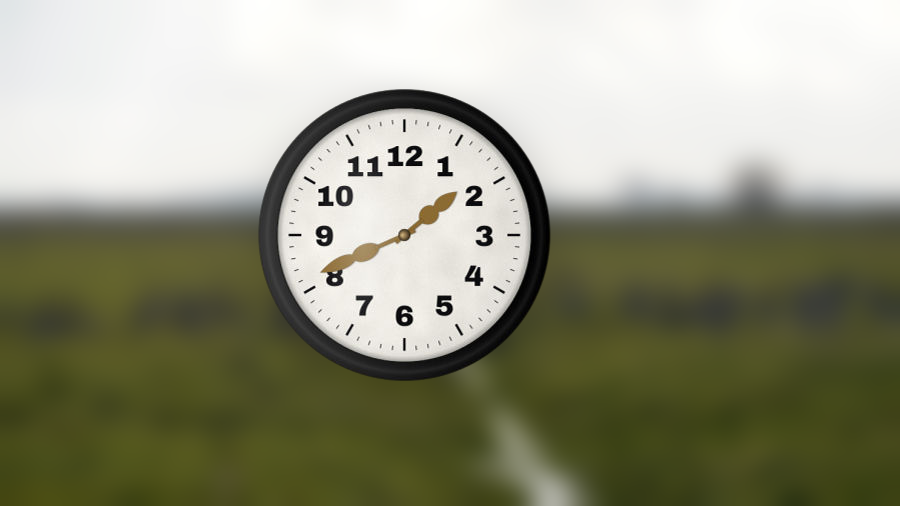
1:41
